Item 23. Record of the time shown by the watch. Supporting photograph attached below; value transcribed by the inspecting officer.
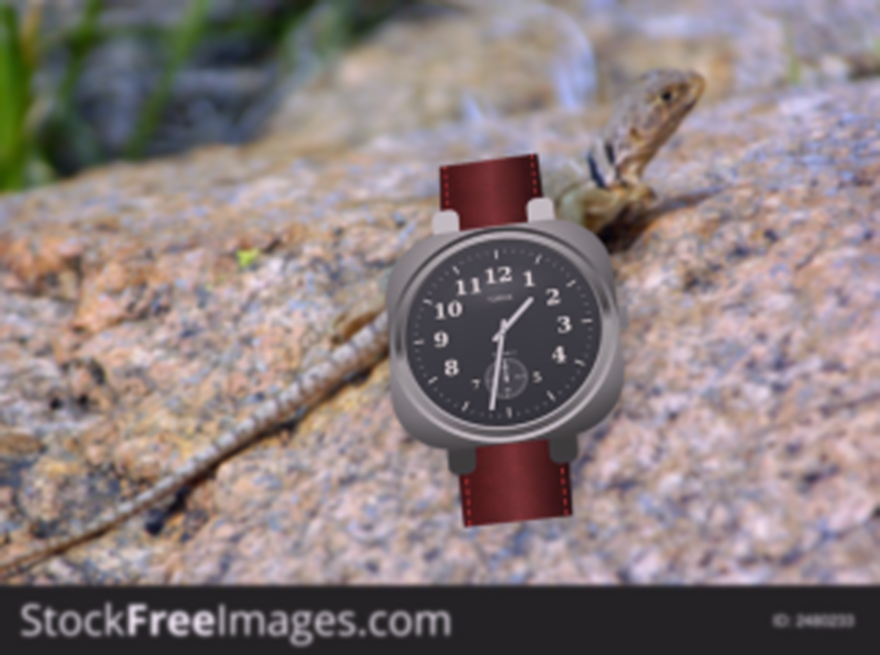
1:32
